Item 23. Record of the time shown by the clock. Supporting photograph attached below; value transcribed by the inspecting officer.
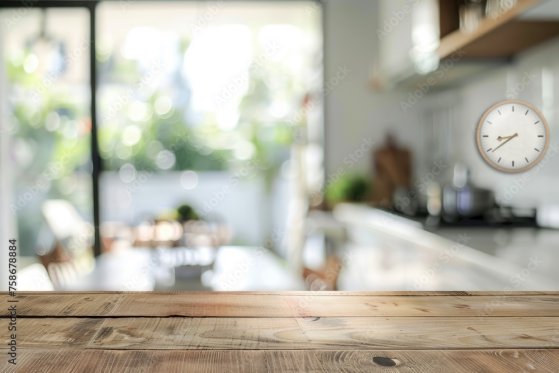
8:39
